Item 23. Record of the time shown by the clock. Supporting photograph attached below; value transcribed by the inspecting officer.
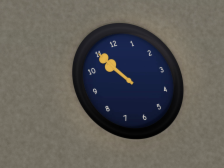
10:55
